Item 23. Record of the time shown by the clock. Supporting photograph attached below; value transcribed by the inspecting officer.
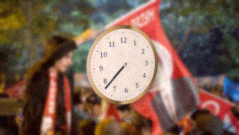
7:38
